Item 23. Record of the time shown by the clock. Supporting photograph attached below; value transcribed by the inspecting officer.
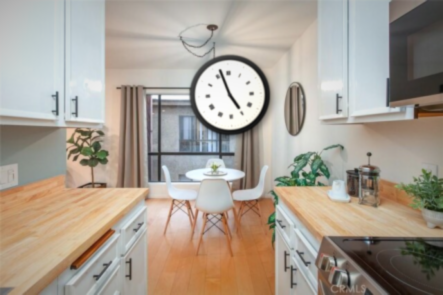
4:57
